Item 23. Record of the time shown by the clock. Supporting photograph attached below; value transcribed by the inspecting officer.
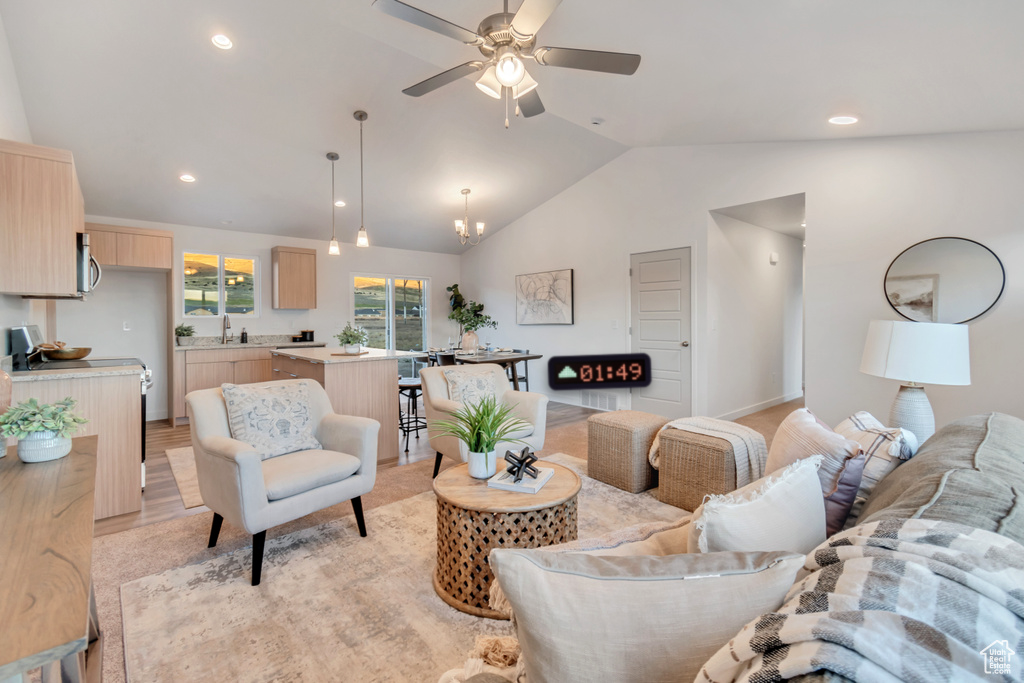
1:49
